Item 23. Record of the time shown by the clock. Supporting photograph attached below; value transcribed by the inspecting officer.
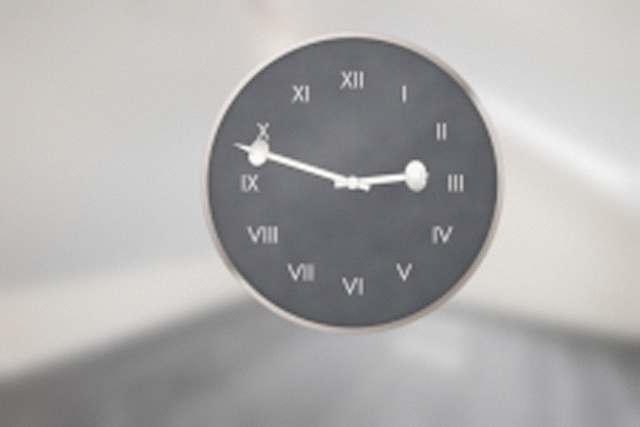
2:48
